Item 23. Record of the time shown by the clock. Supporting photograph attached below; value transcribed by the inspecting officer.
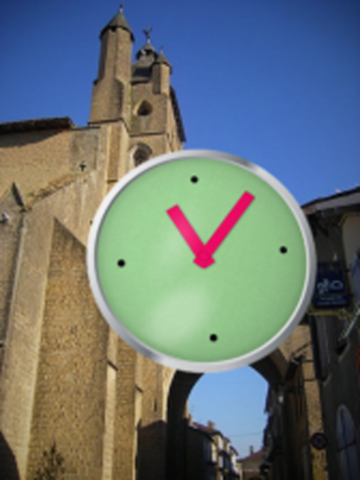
11:07
